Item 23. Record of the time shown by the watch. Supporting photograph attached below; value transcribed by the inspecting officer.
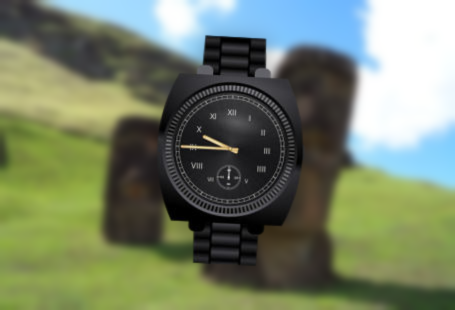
9:45
